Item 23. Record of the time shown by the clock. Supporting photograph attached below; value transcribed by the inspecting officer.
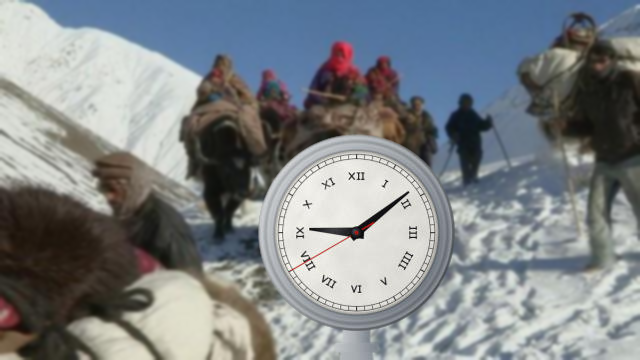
9:08:40
